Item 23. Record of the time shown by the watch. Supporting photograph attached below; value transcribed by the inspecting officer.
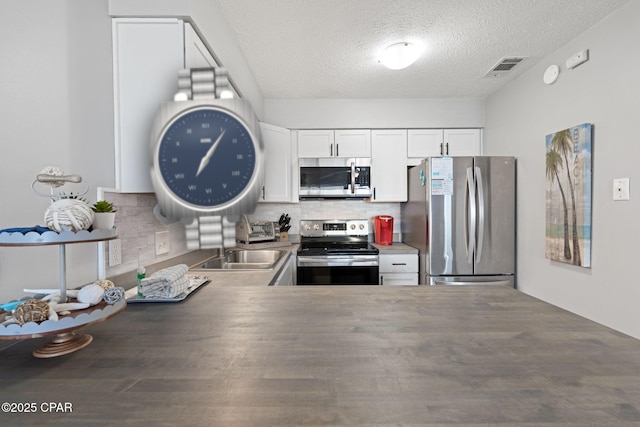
7:06
